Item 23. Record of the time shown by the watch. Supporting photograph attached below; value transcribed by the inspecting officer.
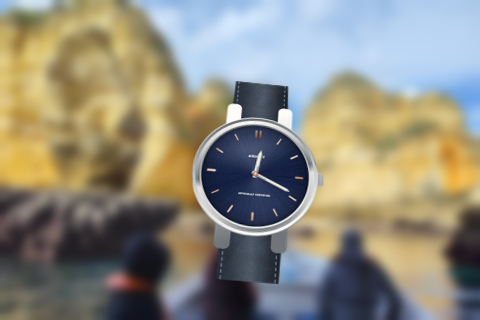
12:19
